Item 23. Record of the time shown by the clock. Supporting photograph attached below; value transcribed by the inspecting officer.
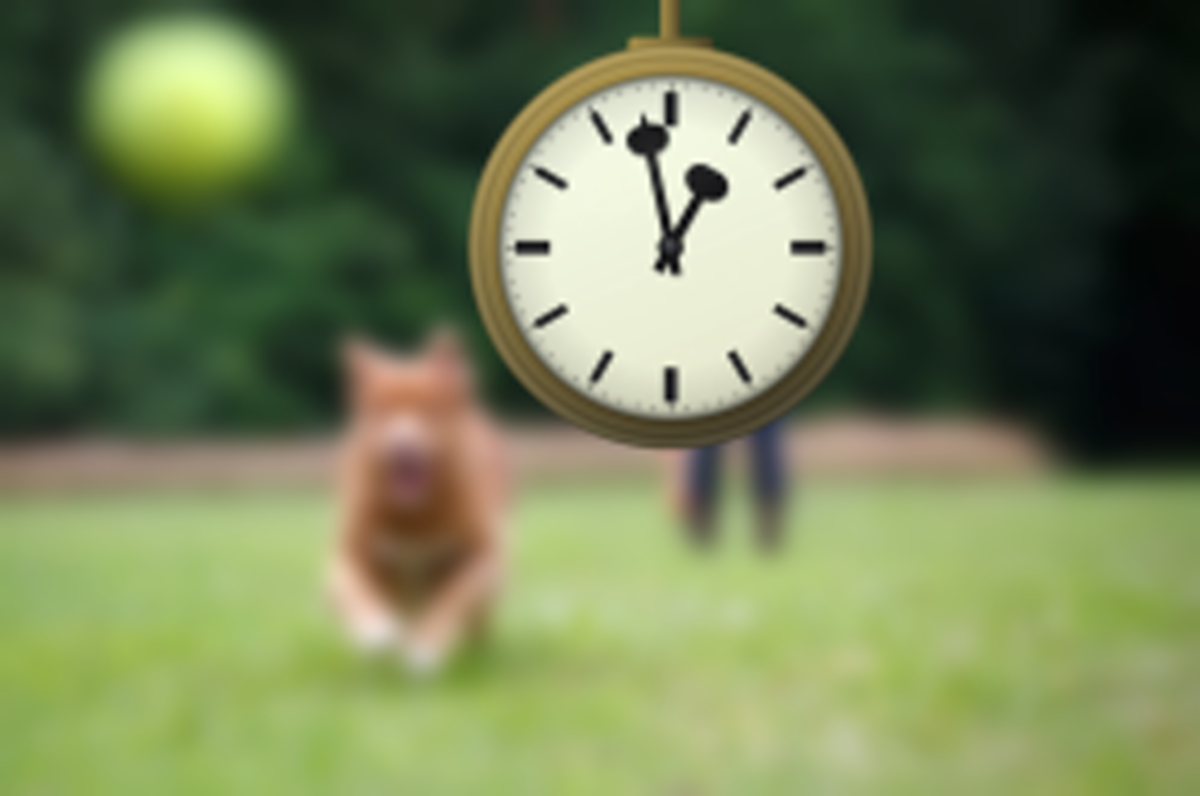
12:58
